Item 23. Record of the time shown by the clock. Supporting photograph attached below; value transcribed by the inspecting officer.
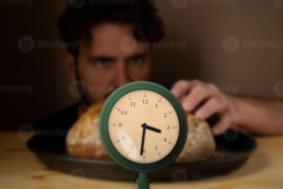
3:31
